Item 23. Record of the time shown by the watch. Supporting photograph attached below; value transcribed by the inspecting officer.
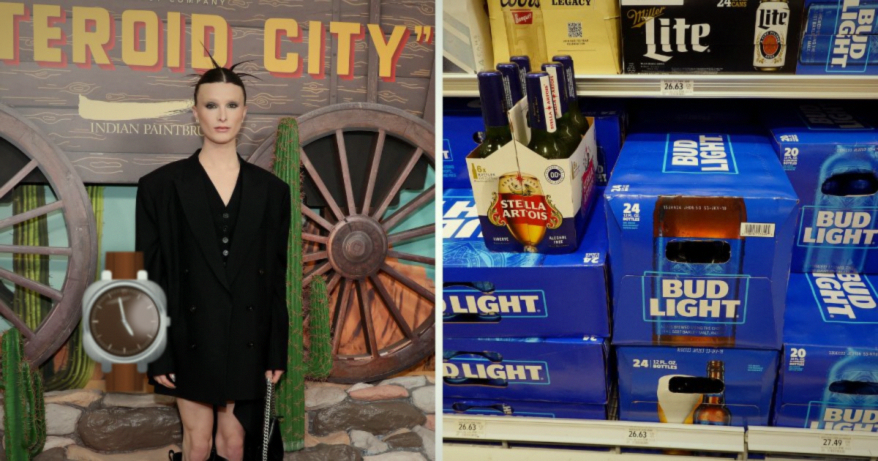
4:58
